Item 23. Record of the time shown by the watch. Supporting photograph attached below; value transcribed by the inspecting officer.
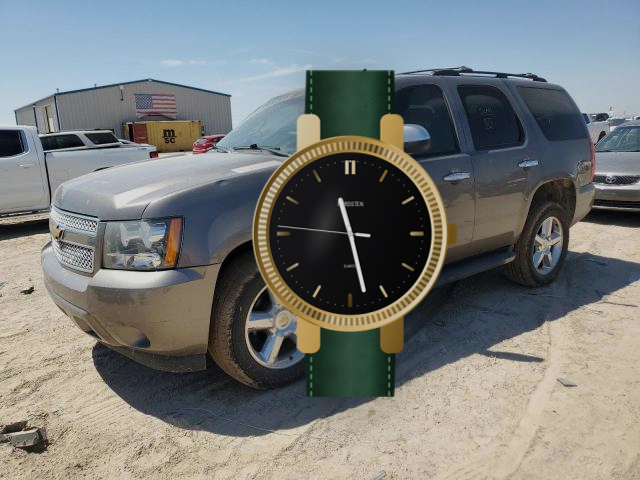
11:27:46
